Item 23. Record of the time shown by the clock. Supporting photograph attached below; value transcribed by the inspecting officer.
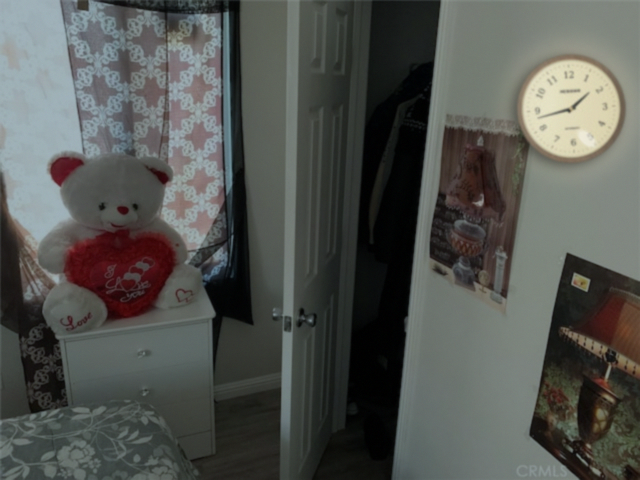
1:43
